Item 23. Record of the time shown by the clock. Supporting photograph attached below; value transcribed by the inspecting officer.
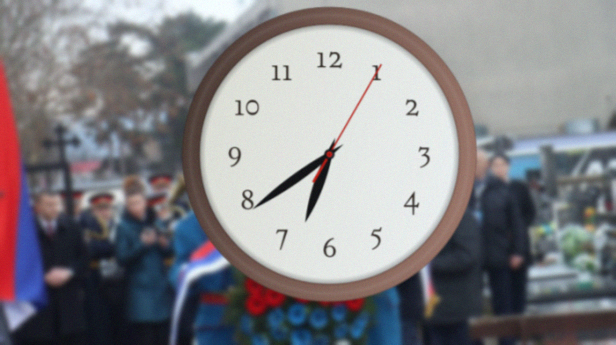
6:39:05
